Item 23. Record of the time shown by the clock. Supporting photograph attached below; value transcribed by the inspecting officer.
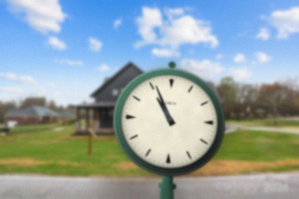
10:56
